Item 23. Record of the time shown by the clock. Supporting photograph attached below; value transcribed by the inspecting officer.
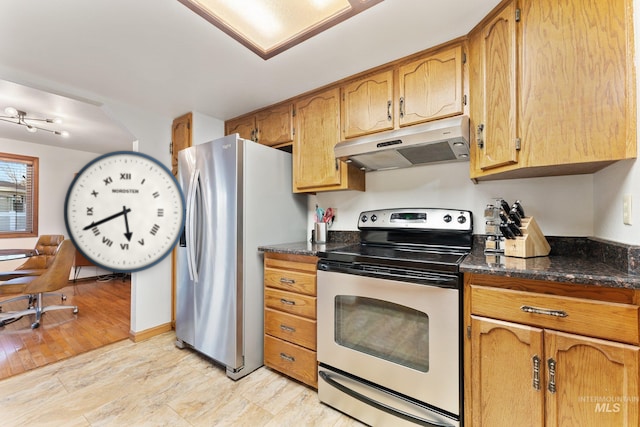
5:41
